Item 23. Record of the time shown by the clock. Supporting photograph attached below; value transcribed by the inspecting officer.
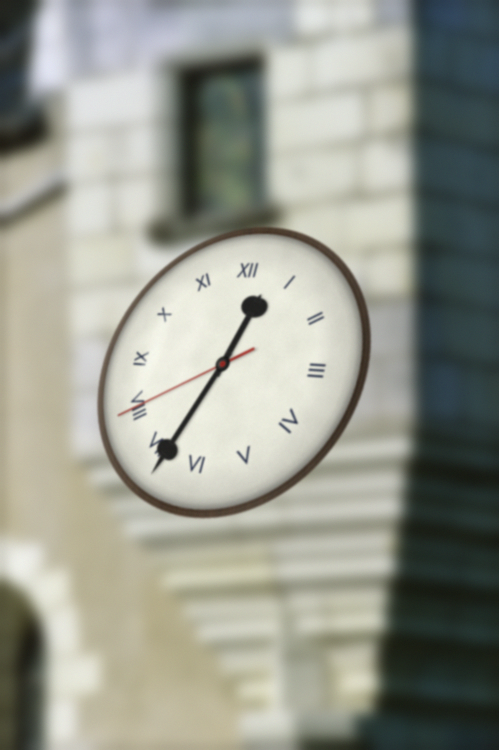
12:33:40
